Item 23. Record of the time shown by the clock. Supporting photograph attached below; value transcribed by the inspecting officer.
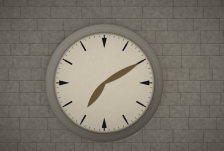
7:10
